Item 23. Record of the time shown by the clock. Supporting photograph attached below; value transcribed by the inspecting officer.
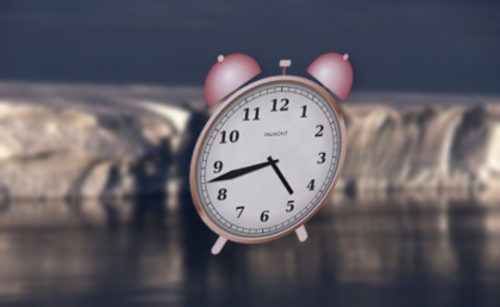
4:43
